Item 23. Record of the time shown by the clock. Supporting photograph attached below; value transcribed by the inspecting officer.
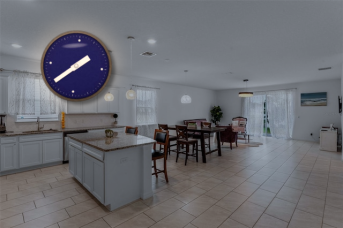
1:38
